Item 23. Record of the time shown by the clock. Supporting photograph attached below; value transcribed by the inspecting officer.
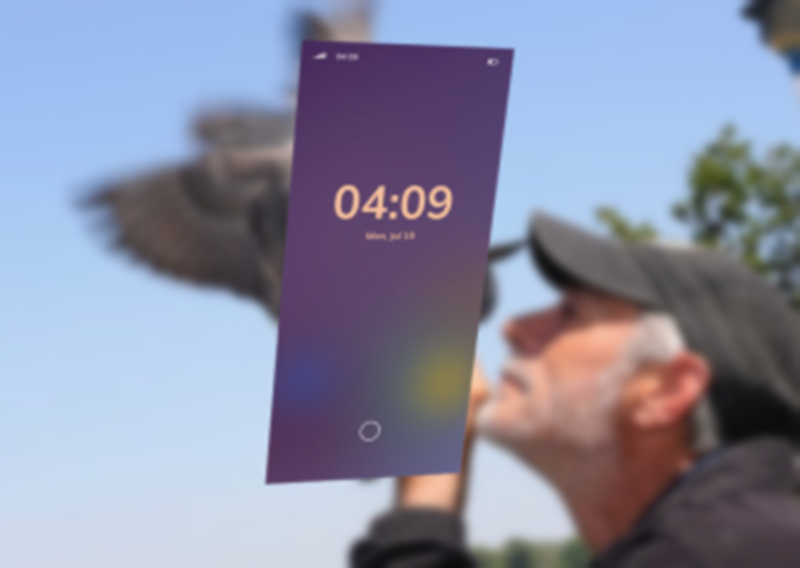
4:09
